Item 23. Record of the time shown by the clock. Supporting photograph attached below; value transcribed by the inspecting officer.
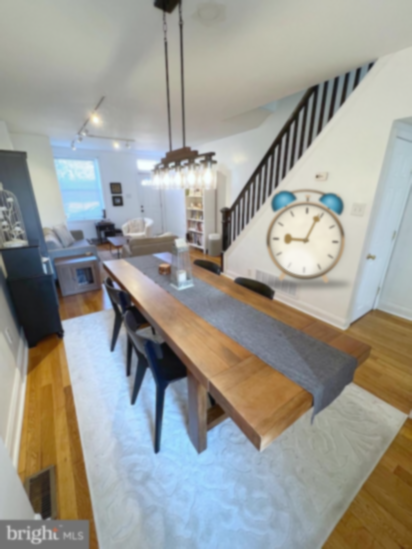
9:04
